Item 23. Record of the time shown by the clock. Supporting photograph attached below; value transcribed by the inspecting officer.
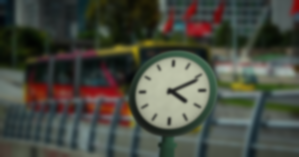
4:11
